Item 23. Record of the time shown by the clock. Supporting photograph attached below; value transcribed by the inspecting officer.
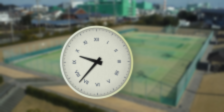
9:37
